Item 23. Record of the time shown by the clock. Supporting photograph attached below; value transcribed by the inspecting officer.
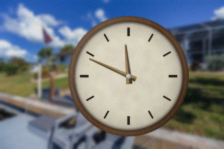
11:49
